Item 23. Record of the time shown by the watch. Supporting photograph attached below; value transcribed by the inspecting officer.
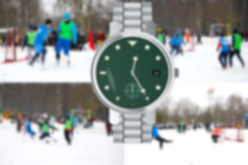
12:25
